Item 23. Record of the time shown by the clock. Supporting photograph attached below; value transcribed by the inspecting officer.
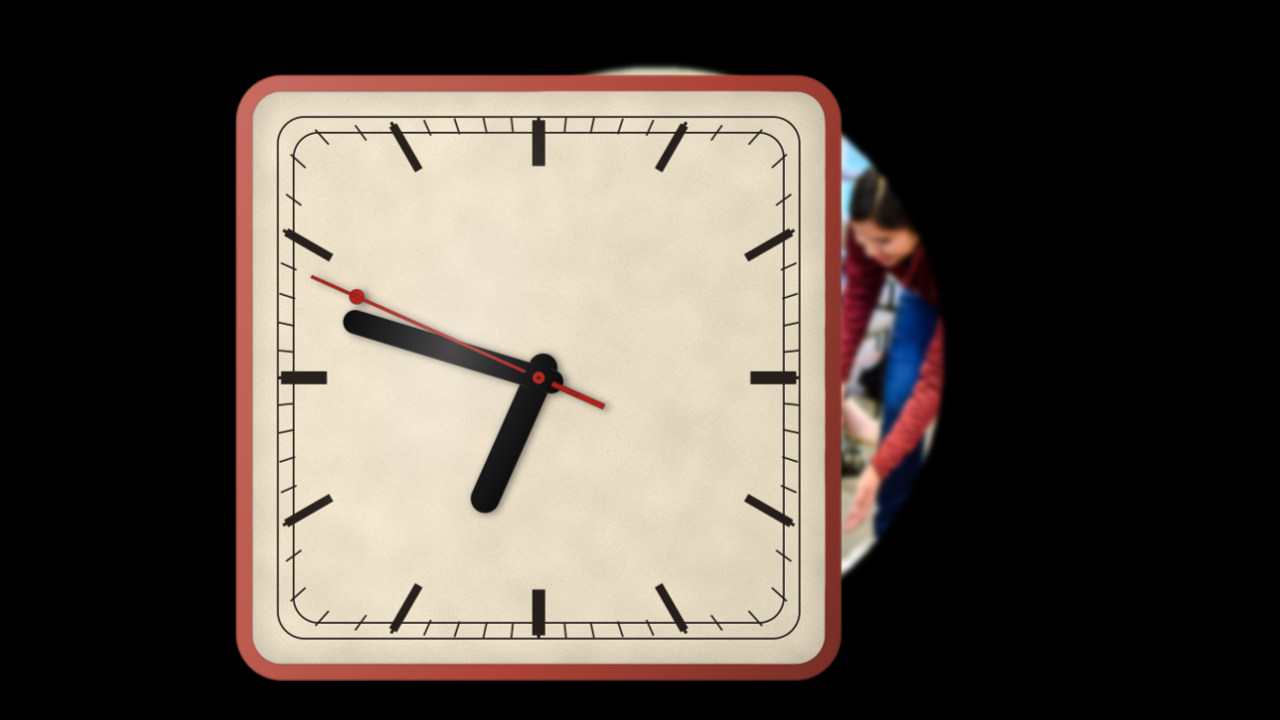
6:47:49
